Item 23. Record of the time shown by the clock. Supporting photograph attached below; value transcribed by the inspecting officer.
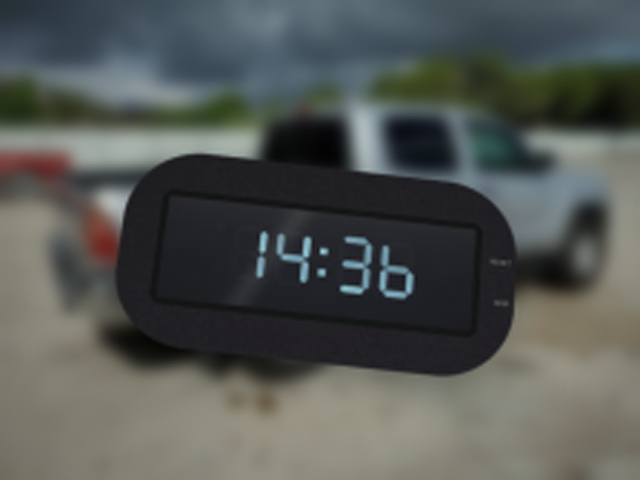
14:36
